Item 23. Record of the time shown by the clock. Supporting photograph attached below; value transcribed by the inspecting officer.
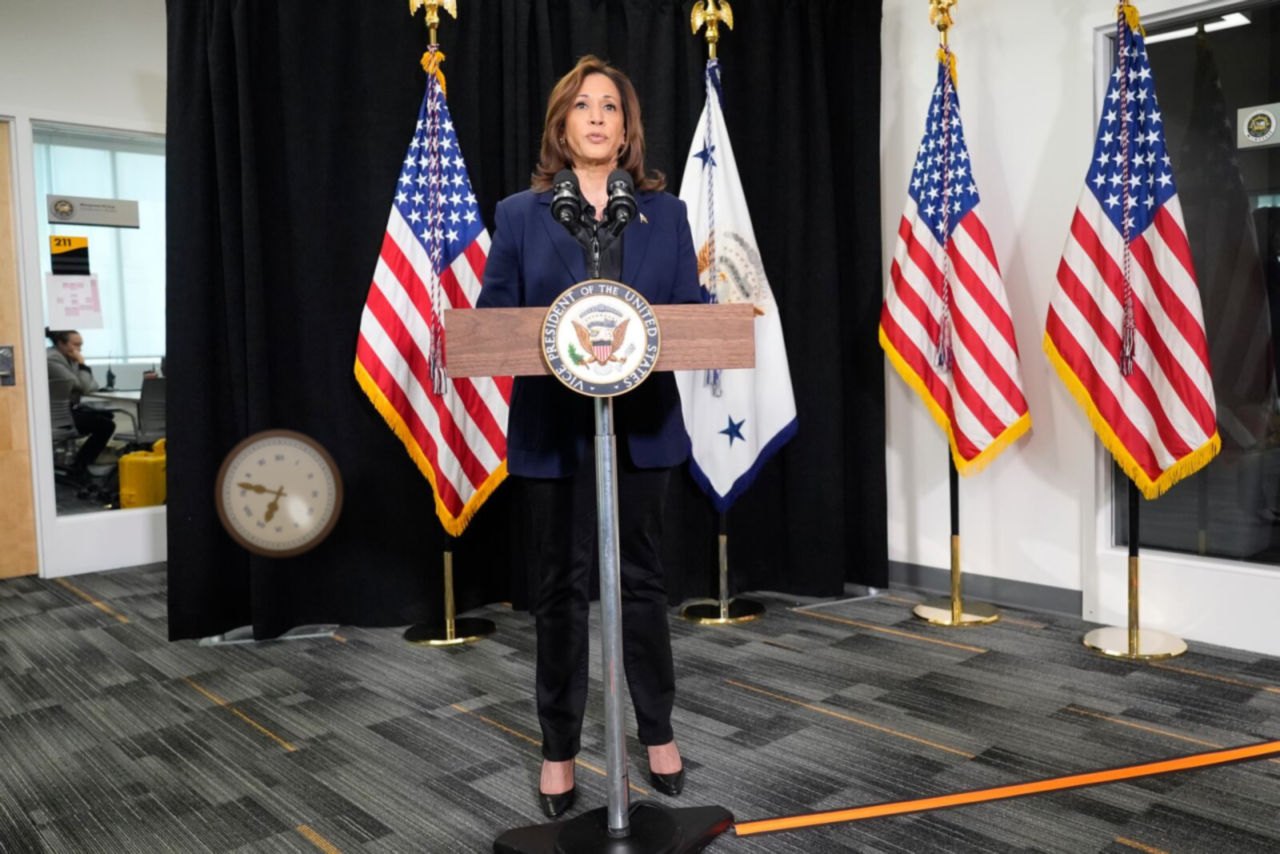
6:47
